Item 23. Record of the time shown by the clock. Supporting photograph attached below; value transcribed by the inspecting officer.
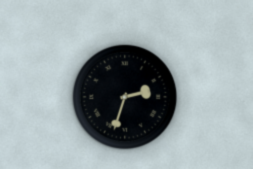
2:33
